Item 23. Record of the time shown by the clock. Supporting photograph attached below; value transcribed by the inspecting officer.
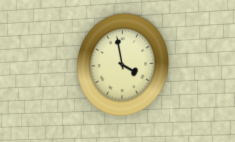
3:58
